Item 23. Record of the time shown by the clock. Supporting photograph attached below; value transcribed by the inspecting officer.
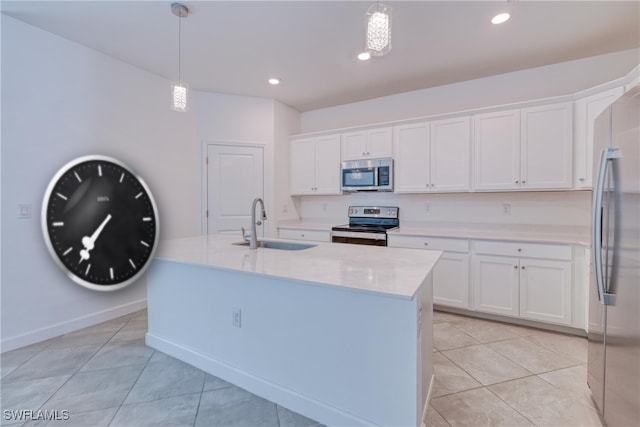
7:37
